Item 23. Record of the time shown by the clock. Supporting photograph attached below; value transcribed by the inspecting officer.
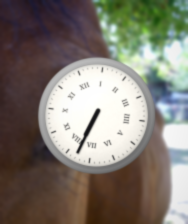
7:38
